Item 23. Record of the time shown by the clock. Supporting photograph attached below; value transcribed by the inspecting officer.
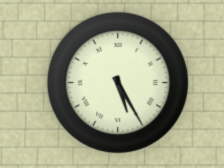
5:25
